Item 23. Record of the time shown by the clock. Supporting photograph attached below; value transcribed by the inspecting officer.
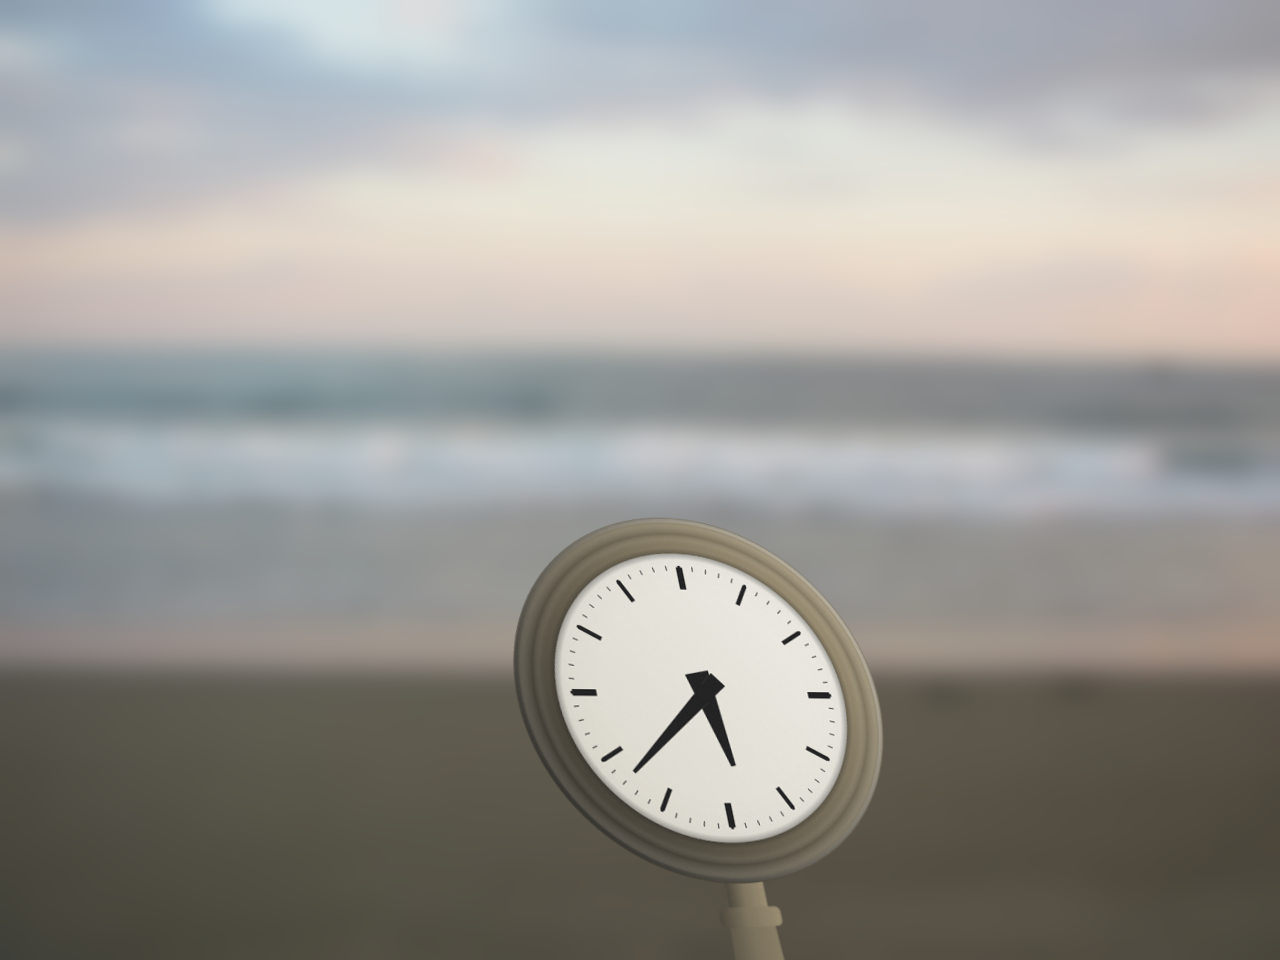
5:38
